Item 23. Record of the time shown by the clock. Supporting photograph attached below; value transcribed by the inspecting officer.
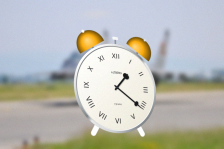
1:21
